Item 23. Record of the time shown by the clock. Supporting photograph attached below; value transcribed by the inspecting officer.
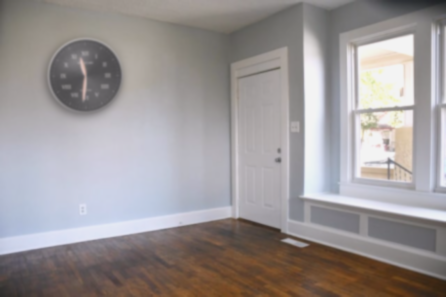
11:31
